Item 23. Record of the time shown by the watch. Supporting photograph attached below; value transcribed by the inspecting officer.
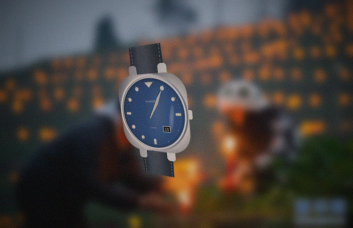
1:05
